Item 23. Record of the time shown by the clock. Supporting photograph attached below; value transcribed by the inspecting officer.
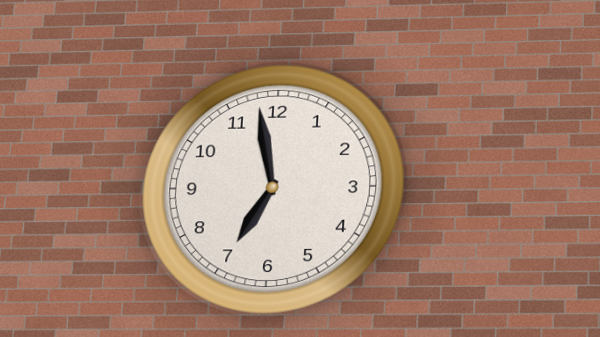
6:58
